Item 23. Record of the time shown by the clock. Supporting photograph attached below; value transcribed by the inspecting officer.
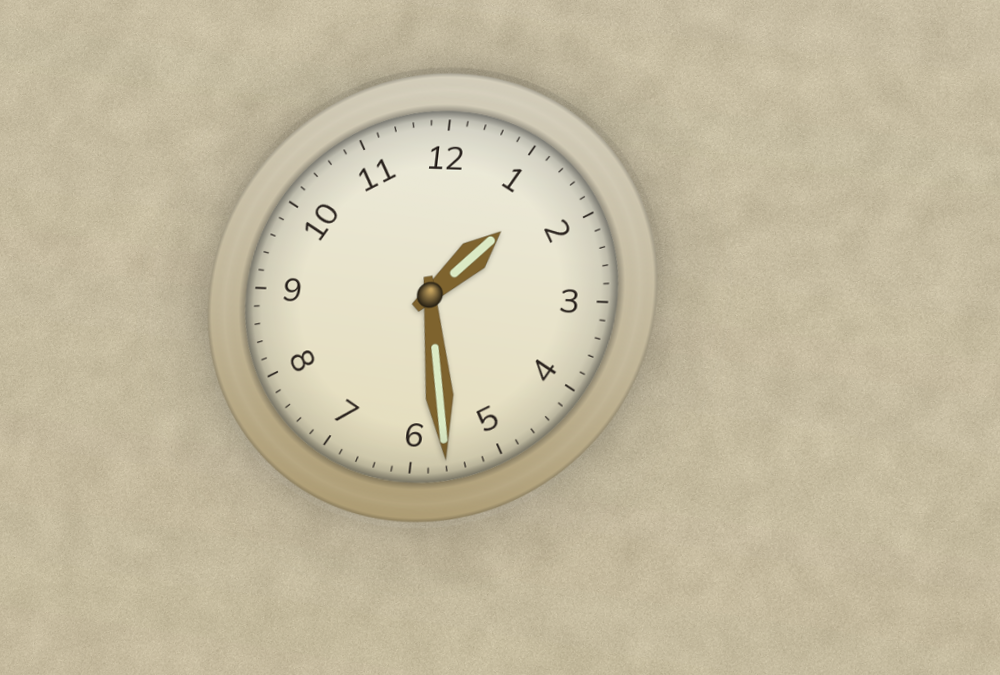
1:28
